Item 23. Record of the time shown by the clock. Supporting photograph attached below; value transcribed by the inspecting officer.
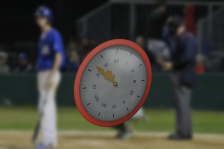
10:52
